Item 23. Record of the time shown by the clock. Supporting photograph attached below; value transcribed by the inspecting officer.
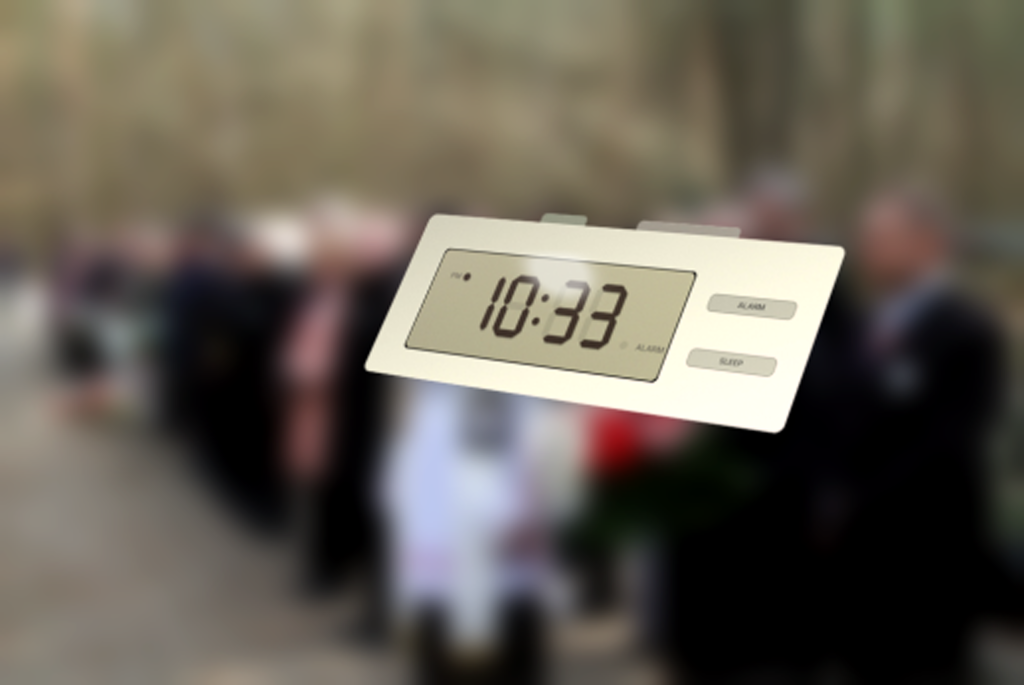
10:33
